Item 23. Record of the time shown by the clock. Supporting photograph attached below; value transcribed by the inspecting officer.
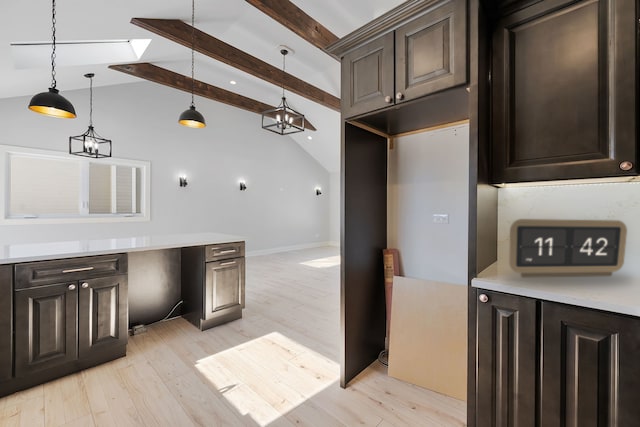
11:42
